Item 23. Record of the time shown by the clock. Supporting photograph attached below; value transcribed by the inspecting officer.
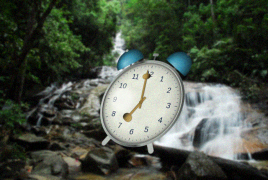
6:59
